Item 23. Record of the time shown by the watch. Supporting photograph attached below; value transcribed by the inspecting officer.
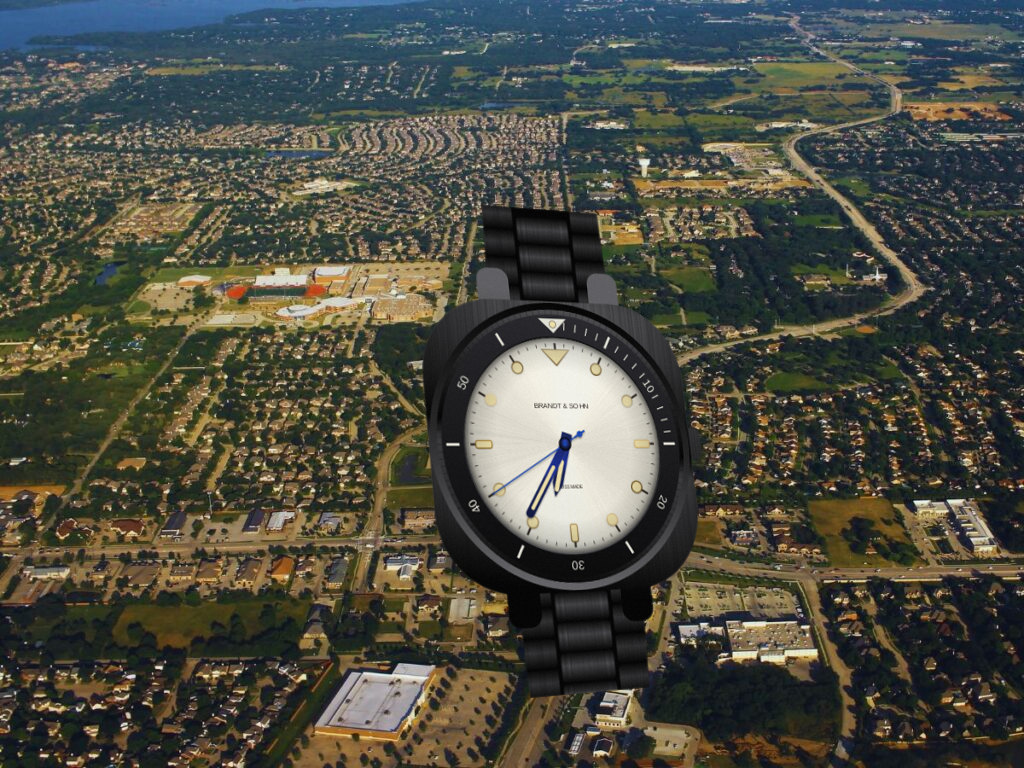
6:35:40
